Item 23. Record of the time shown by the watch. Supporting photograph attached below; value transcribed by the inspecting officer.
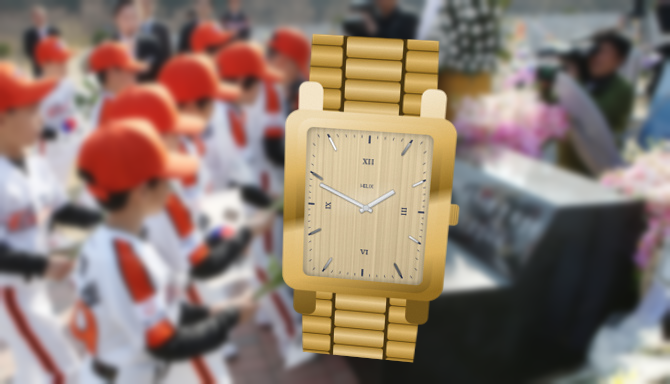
1:49
